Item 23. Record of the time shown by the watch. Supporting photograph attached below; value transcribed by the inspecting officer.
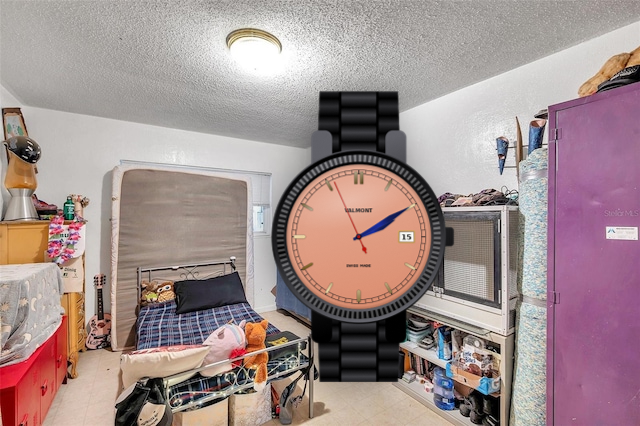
2:09:56
